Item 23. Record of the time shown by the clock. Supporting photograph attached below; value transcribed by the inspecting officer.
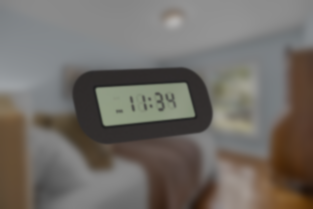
11:34
